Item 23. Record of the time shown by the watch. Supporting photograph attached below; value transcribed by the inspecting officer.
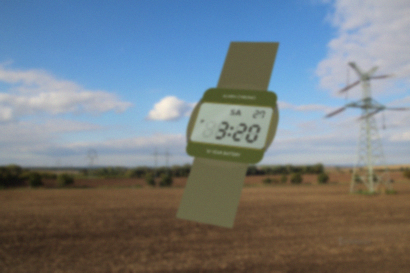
3:20
